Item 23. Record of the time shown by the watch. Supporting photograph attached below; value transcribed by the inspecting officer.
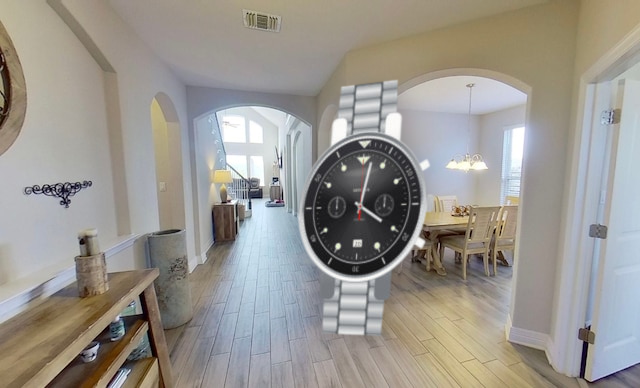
4:02
